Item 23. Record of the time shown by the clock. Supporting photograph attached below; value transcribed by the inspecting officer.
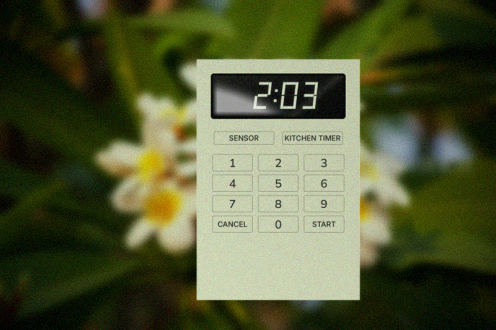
2:03
